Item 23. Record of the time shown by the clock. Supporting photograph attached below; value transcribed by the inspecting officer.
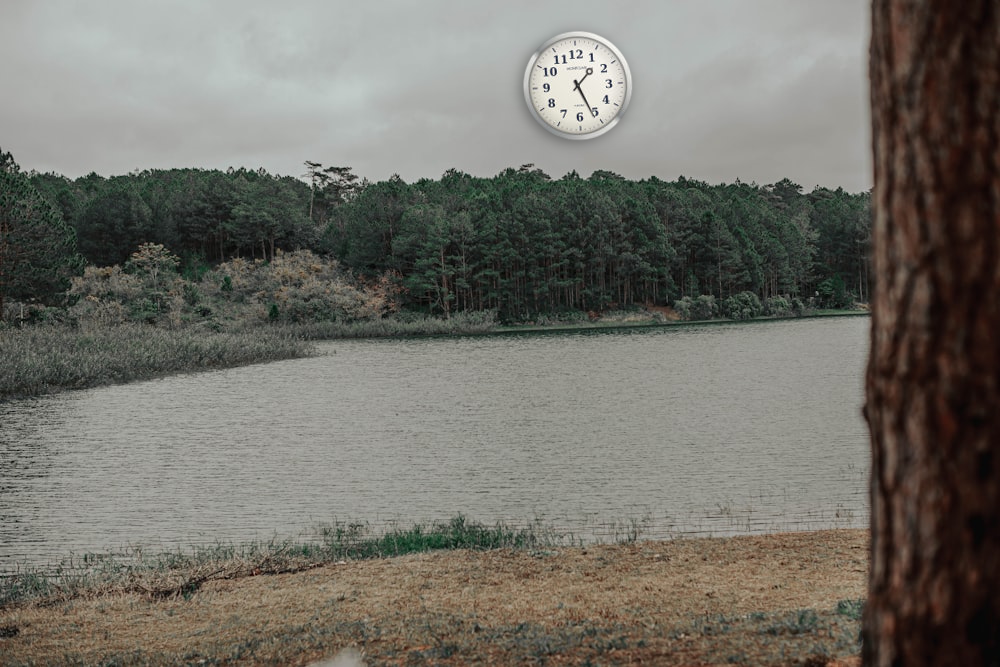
1:26
